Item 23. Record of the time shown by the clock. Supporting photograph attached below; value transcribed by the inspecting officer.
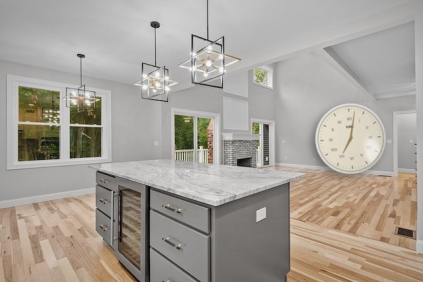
7:02
